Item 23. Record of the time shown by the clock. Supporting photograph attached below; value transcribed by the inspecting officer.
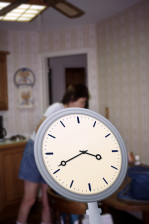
3:41
